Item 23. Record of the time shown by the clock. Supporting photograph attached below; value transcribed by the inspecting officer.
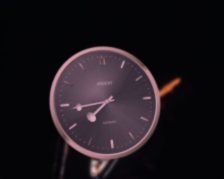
7:44
